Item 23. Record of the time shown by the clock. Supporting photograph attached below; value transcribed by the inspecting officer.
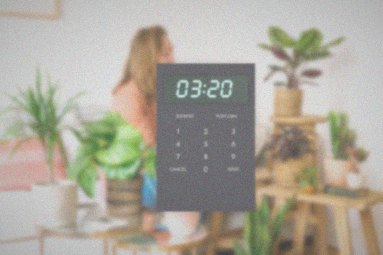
3:20
